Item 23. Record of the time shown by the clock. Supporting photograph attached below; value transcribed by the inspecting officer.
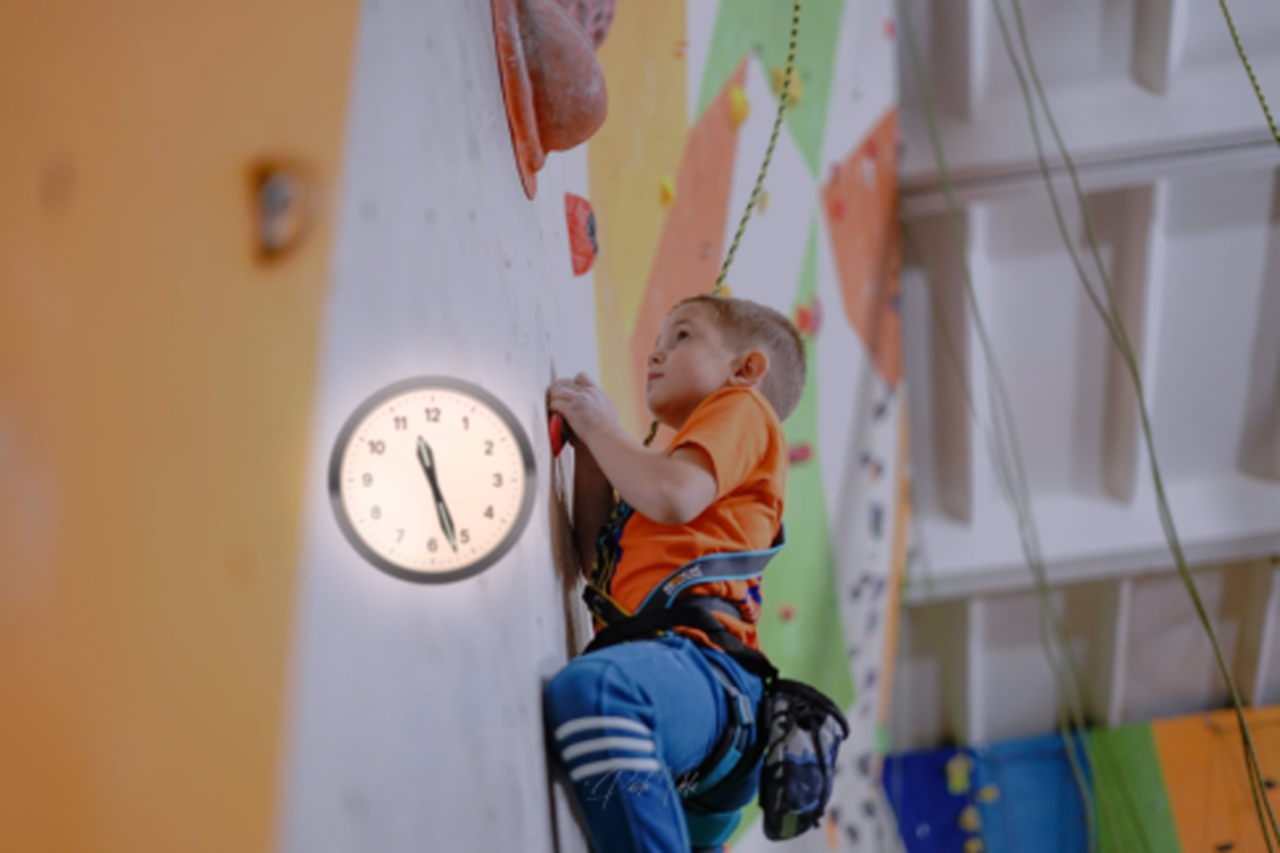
11:27
